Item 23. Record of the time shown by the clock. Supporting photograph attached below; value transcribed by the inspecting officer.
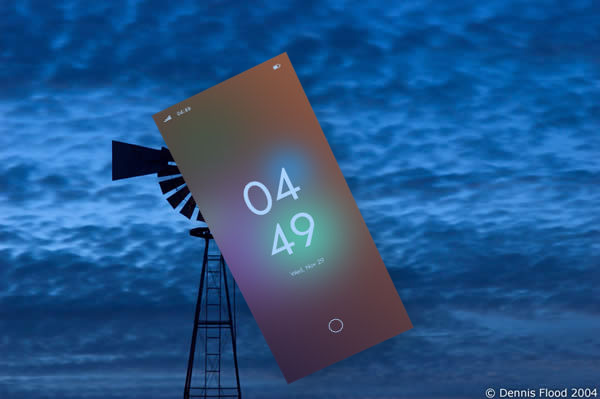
4:49
